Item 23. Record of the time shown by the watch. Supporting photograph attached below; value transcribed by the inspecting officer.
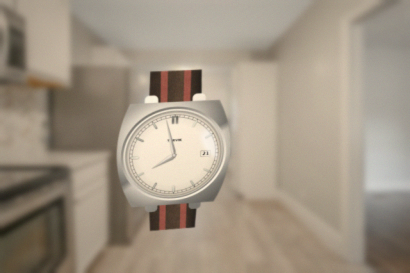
7:58
